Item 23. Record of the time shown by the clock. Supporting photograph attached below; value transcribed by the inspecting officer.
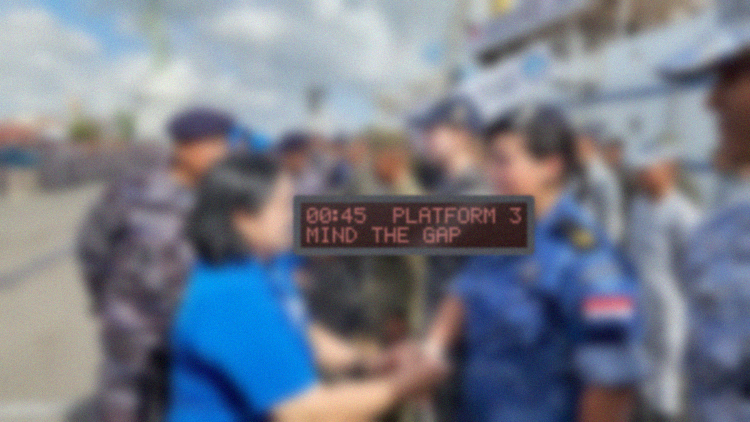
0:45
